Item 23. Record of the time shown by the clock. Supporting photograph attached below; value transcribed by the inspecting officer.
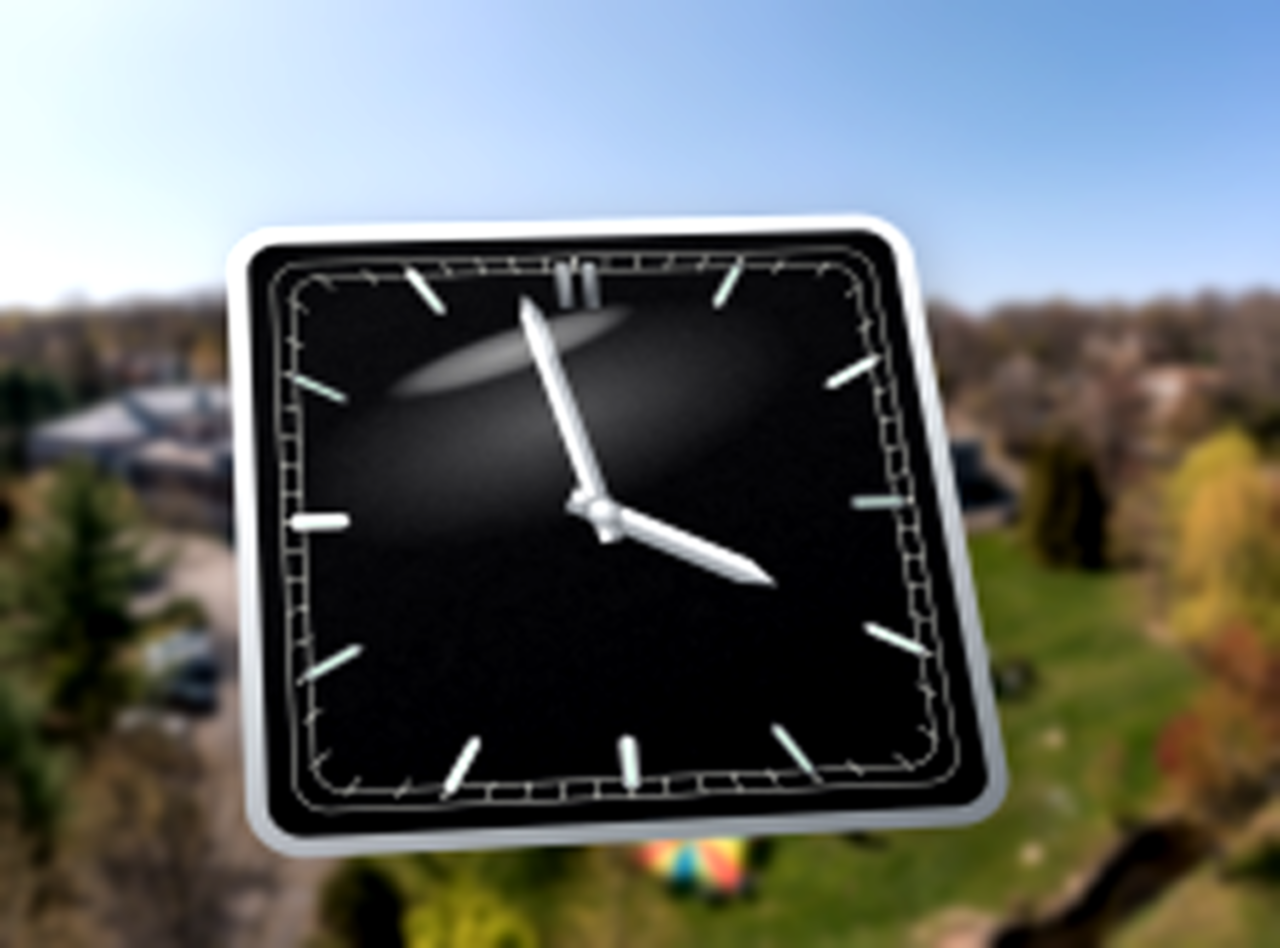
3:58
